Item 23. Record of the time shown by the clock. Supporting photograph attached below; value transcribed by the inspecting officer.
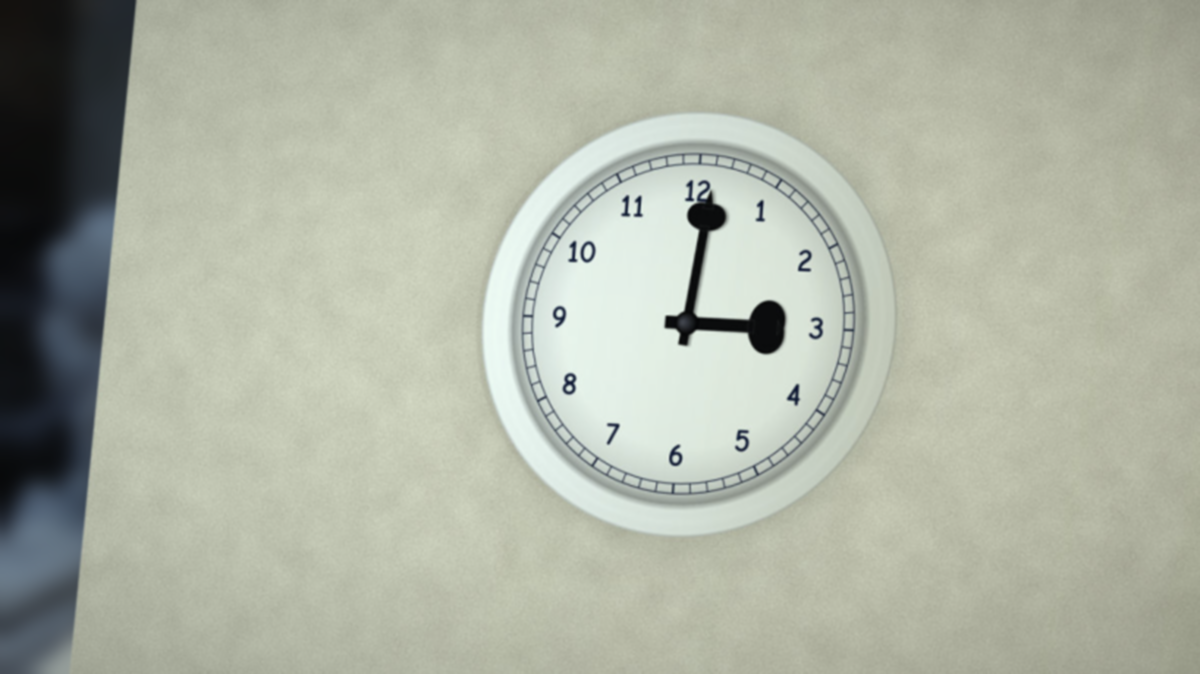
3:01
